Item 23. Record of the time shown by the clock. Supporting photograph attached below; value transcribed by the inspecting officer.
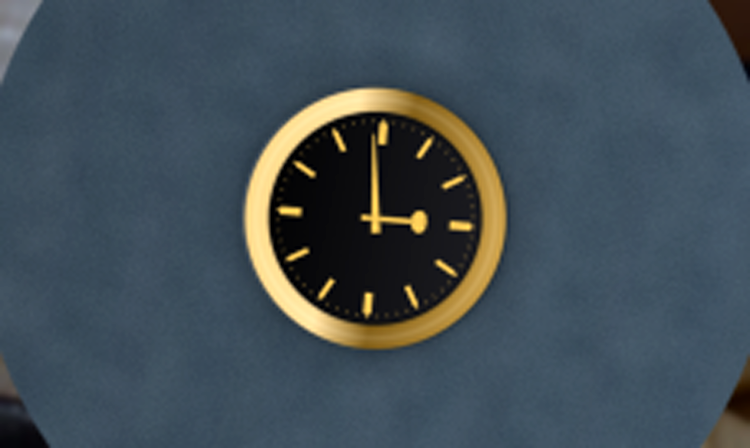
2:59
